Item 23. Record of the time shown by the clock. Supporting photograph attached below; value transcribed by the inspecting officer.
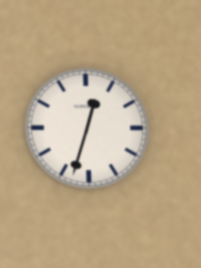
12:33
